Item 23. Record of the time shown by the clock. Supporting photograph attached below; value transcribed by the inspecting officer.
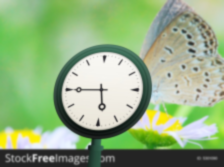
5:45
